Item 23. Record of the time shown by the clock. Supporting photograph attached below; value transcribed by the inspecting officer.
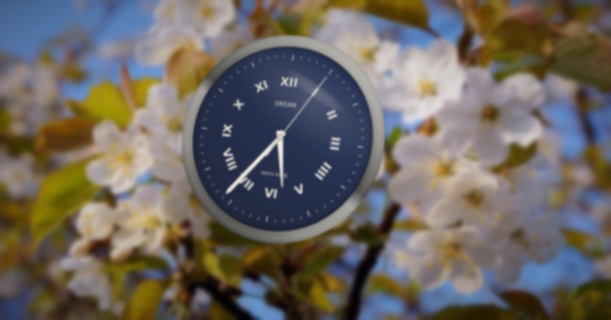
5:36:05
